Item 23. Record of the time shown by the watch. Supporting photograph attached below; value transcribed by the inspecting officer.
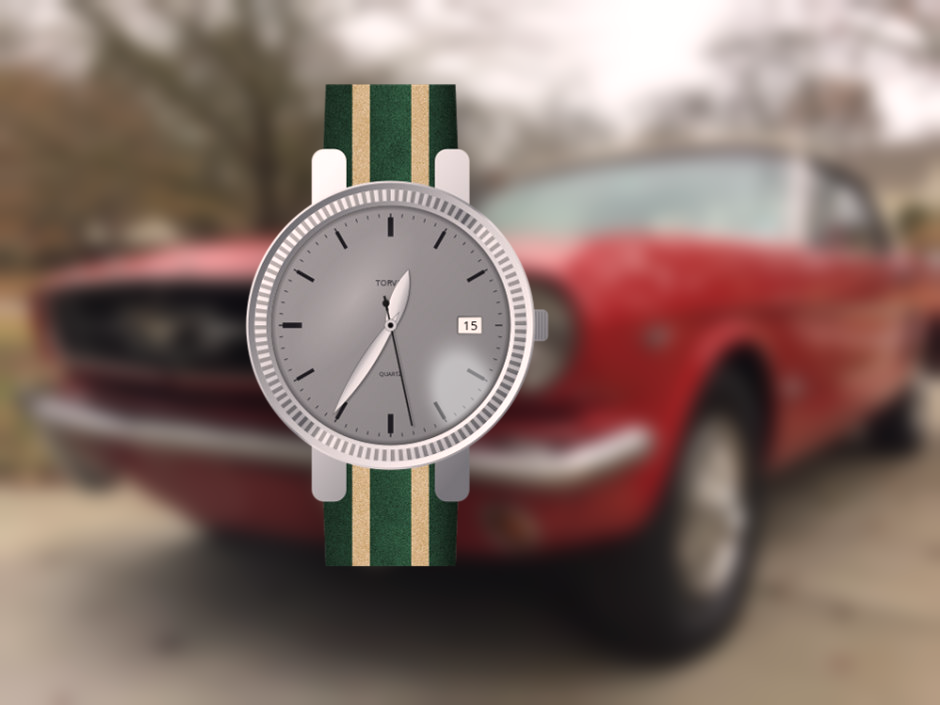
12:35:28
